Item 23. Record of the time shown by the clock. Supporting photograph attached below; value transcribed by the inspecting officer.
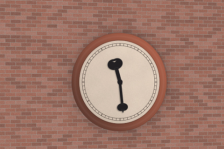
11:29
